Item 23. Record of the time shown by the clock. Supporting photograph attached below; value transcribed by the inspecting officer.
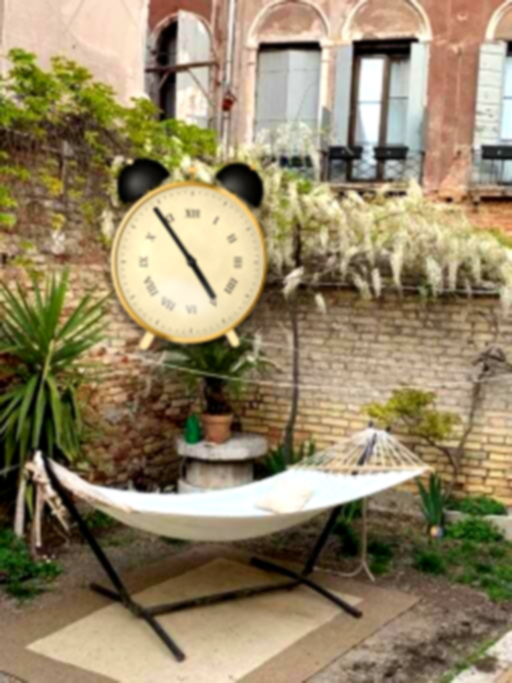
4:54
